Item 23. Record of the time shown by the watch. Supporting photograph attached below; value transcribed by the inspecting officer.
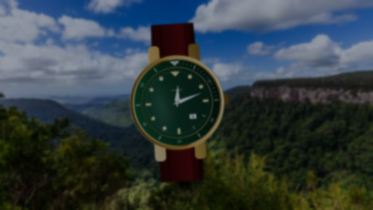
12:12
